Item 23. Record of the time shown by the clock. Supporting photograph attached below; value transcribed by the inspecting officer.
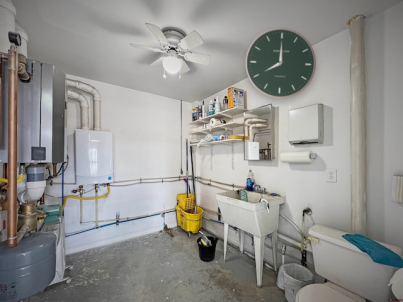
8:00
